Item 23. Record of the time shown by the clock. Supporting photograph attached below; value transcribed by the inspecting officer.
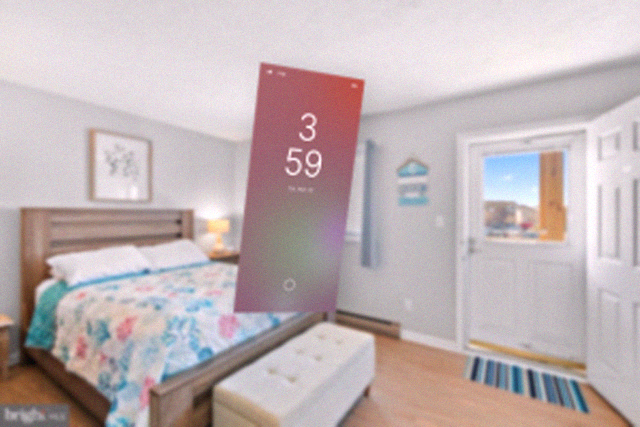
3:59
